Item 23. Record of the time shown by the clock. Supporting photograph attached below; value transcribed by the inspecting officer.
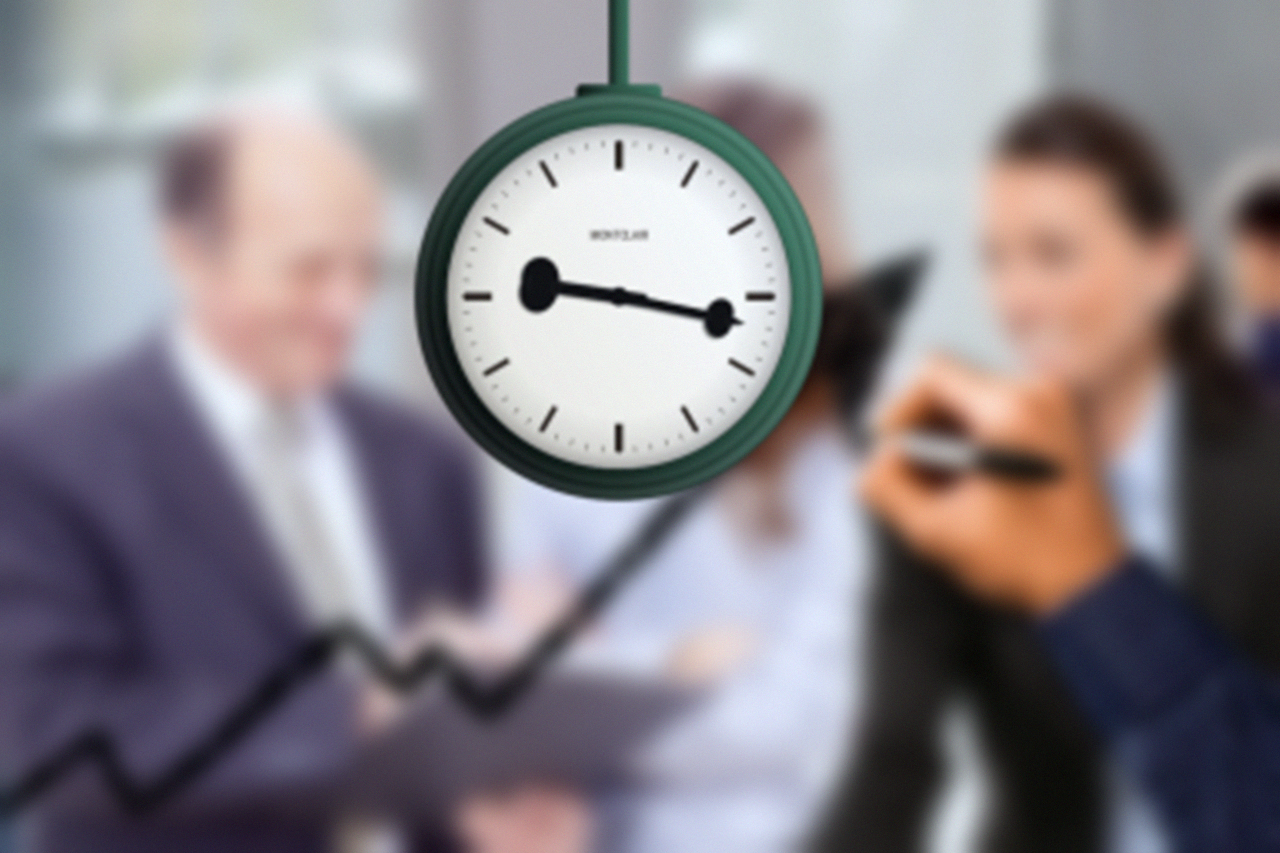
9:17
